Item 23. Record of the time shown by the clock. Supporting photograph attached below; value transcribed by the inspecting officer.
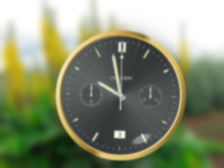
9:58
